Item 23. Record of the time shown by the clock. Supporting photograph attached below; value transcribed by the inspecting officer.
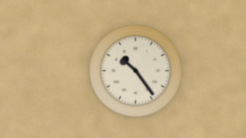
10:24
